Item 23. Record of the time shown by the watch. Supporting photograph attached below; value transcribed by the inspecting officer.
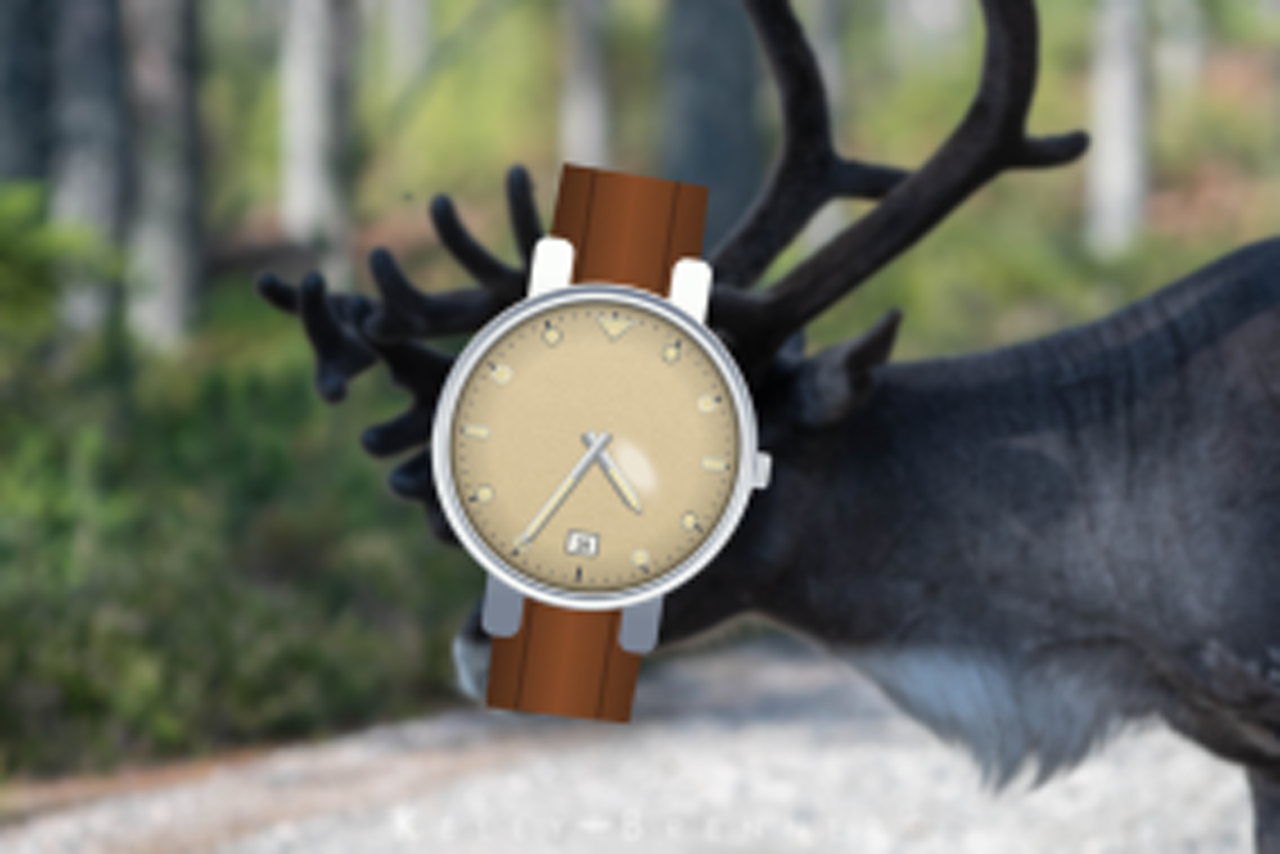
4:35
